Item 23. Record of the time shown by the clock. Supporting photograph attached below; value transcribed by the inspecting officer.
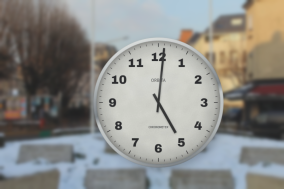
5:01
